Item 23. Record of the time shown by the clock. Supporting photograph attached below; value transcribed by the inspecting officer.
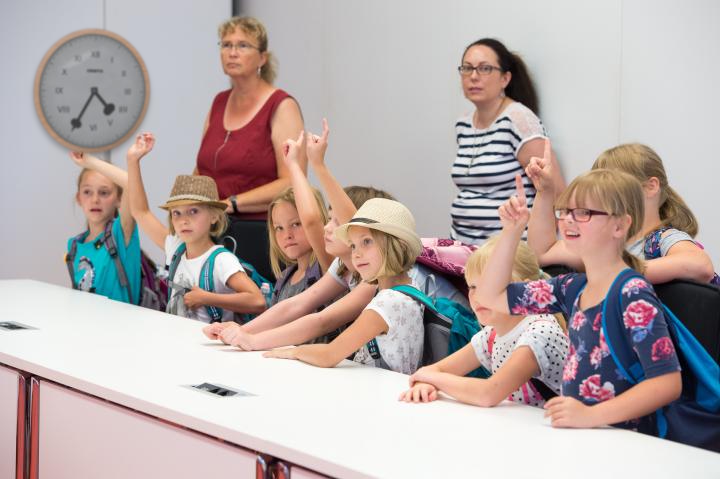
4:35
